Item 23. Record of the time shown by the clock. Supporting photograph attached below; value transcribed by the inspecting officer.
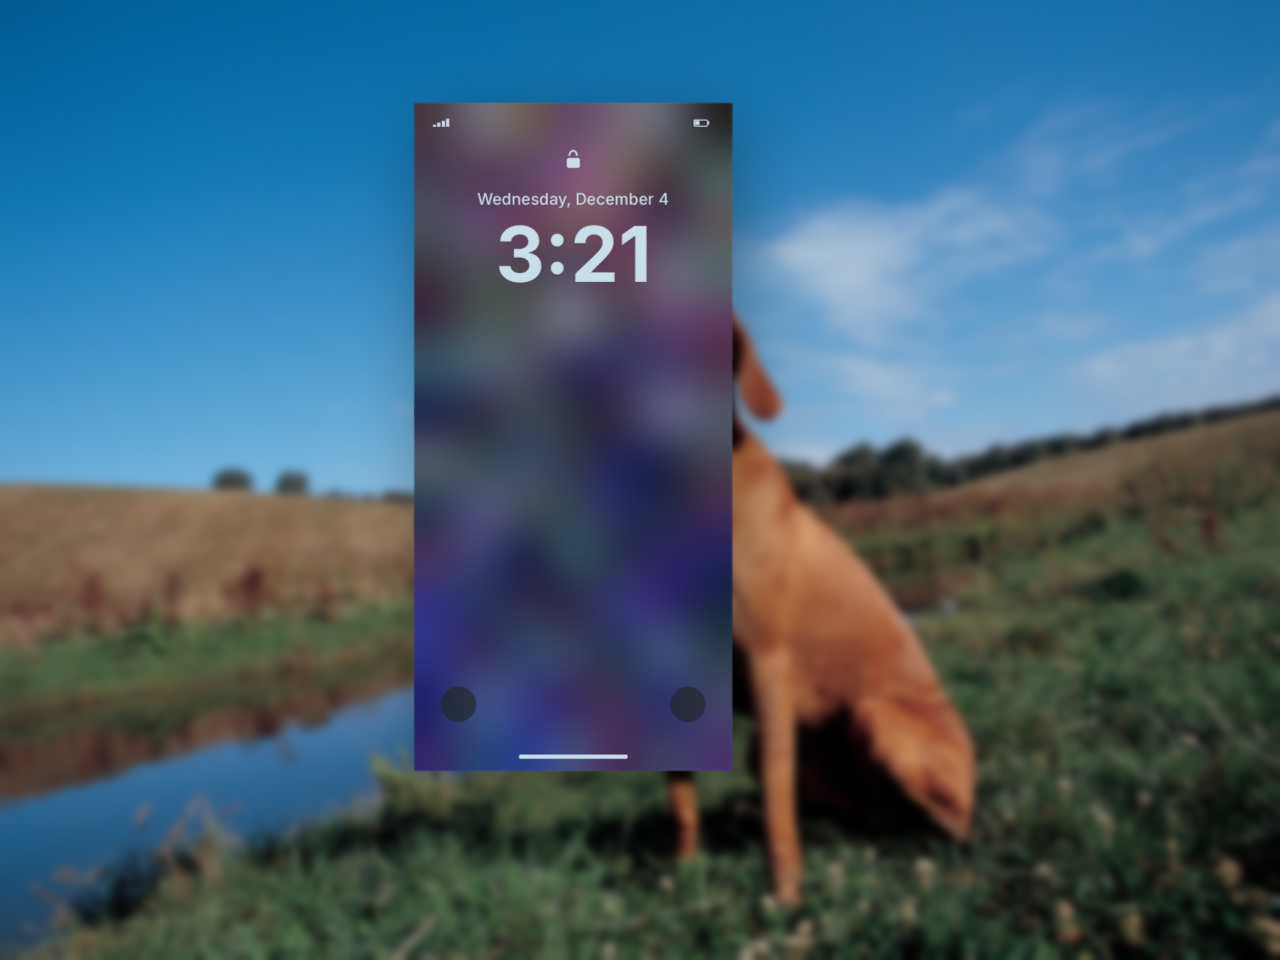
3:21
